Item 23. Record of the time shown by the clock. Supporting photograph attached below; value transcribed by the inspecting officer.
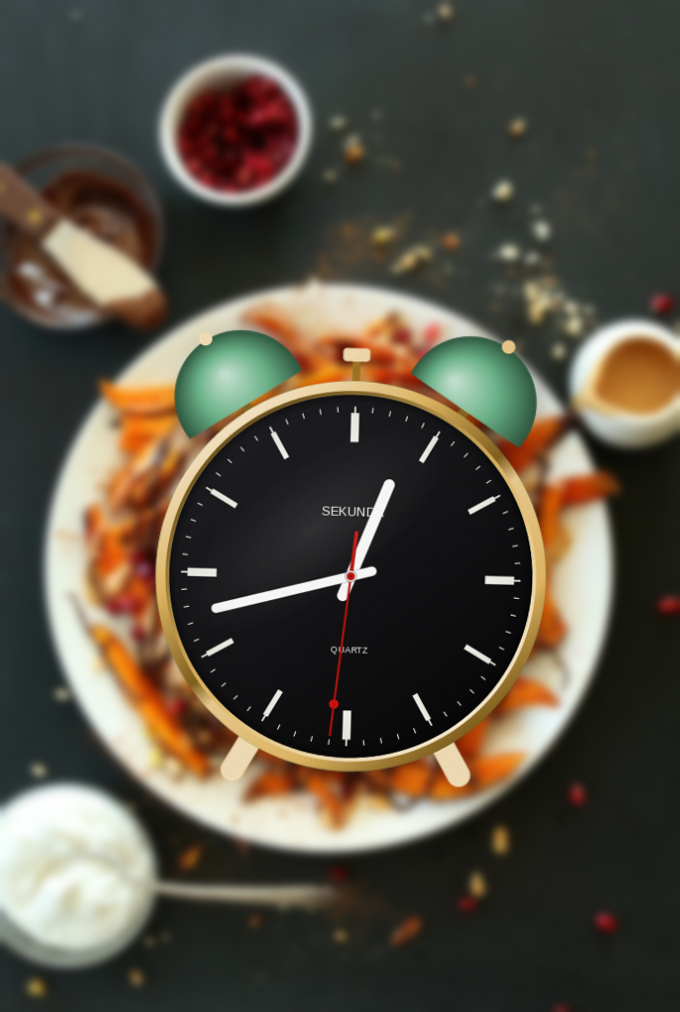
12:42:31
